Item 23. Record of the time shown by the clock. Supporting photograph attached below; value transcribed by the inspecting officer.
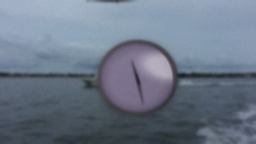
11:28
